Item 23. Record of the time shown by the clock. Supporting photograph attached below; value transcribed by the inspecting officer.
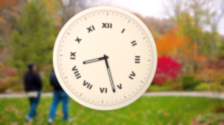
8:27
